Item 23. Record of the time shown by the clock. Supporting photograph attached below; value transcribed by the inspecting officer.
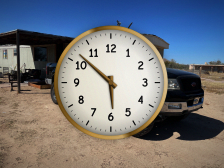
5:52
